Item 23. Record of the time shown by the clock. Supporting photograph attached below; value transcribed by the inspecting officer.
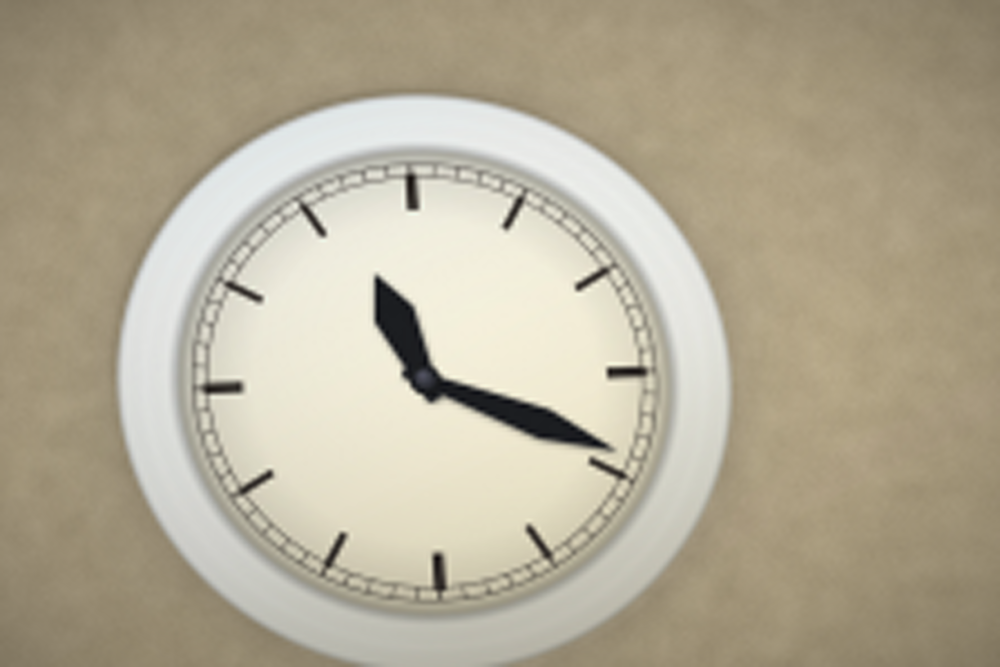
11:19
